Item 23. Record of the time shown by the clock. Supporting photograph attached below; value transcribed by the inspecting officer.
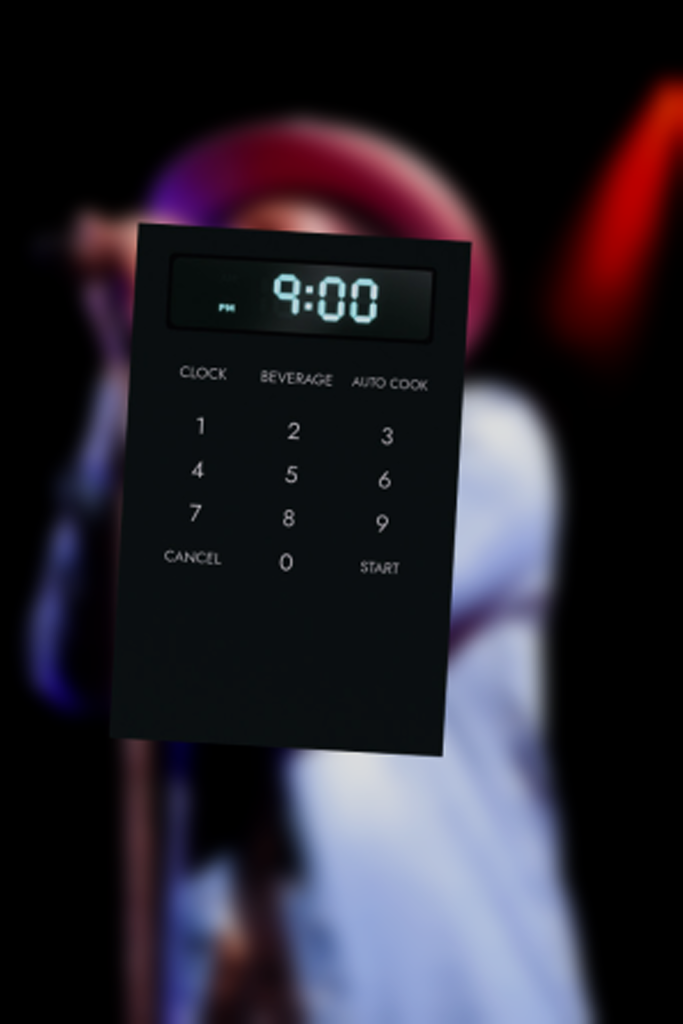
9:00
